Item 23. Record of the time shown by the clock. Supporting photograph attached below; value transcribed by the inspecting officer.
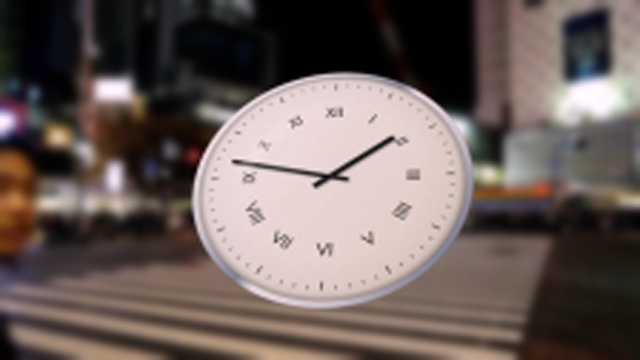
1:47
